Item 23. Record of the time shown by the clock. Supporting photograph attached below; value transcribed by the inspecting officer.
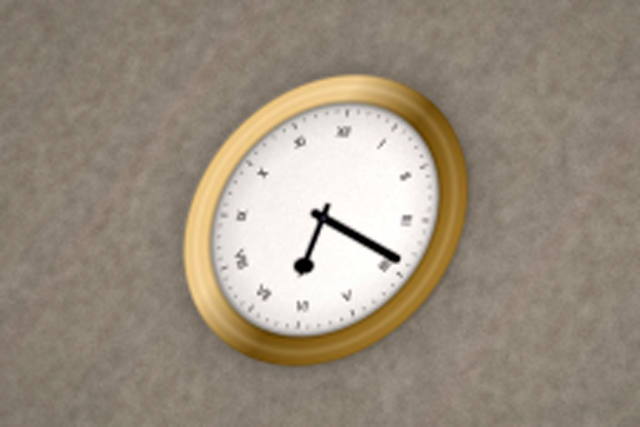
6:19
